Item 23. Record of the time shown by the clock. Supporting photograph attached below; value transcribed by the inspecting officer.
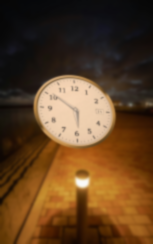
5:51
